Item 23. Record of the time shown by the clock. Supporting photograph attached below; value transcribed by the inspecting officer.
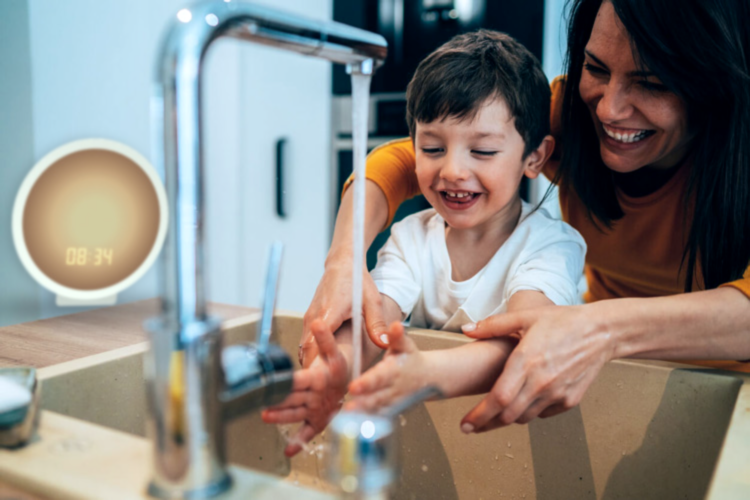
8:34
